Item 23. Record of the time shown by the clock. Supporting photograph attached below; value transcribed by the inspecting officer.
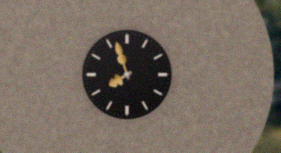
7:57
